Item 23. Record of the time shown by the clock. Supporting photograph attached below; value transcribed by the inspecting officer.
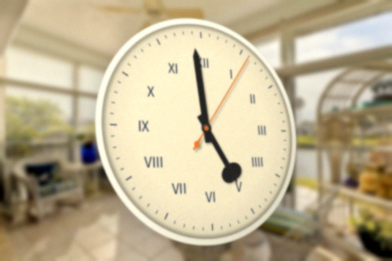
4:59:06
